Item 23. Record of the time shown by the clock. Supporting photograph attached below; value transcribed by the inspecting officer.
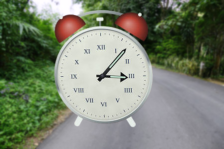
3:07
